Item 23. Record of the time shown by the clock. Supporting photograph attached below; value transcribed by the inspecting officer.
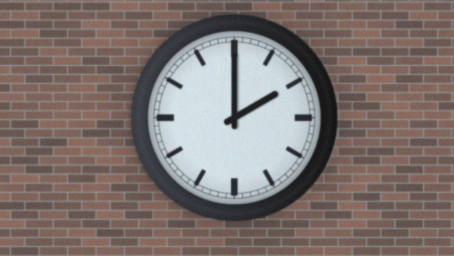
2:00
